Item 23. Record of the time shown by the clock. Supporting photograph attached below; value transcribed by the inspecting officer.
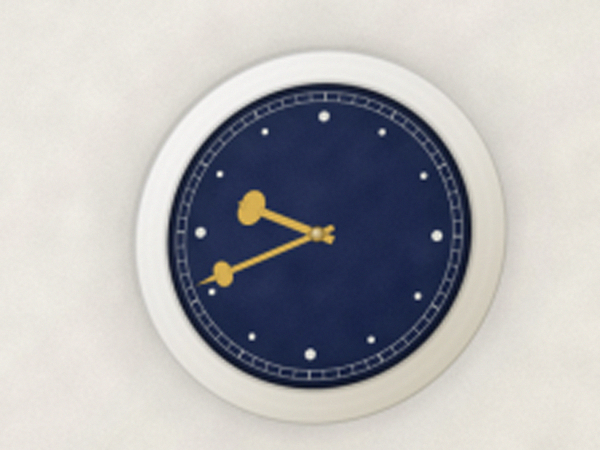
9:41
